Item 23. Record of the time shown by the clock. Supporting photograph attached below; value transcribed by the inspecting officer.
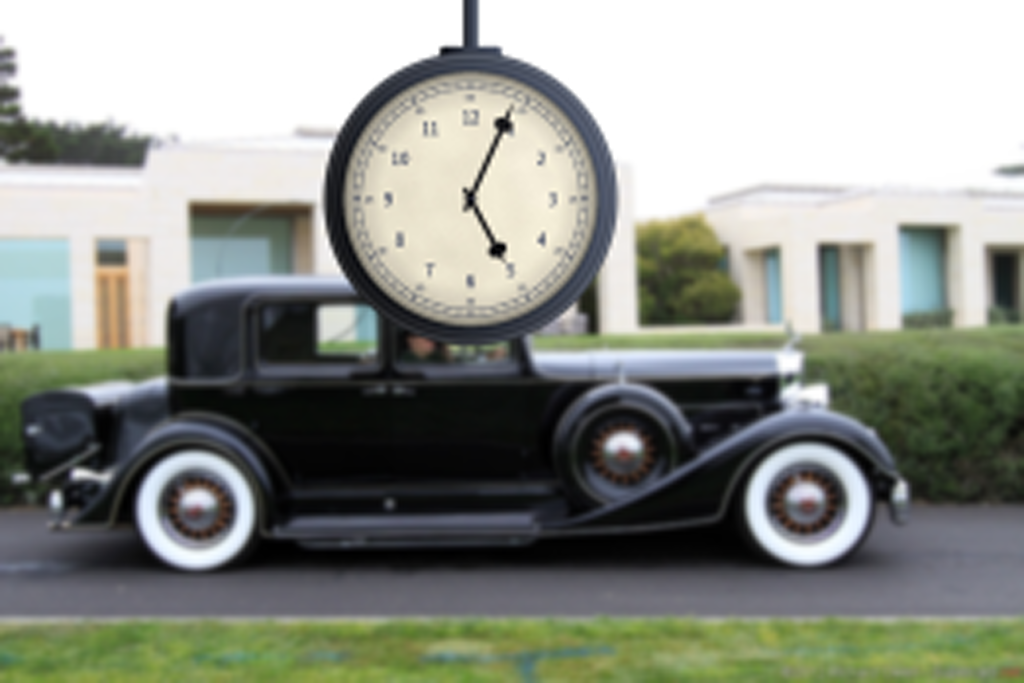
5:04
